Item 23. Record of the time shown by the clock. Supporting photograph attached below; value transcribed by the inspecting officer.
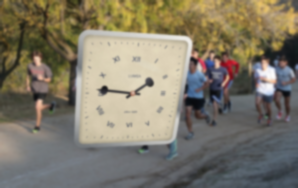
1:46
